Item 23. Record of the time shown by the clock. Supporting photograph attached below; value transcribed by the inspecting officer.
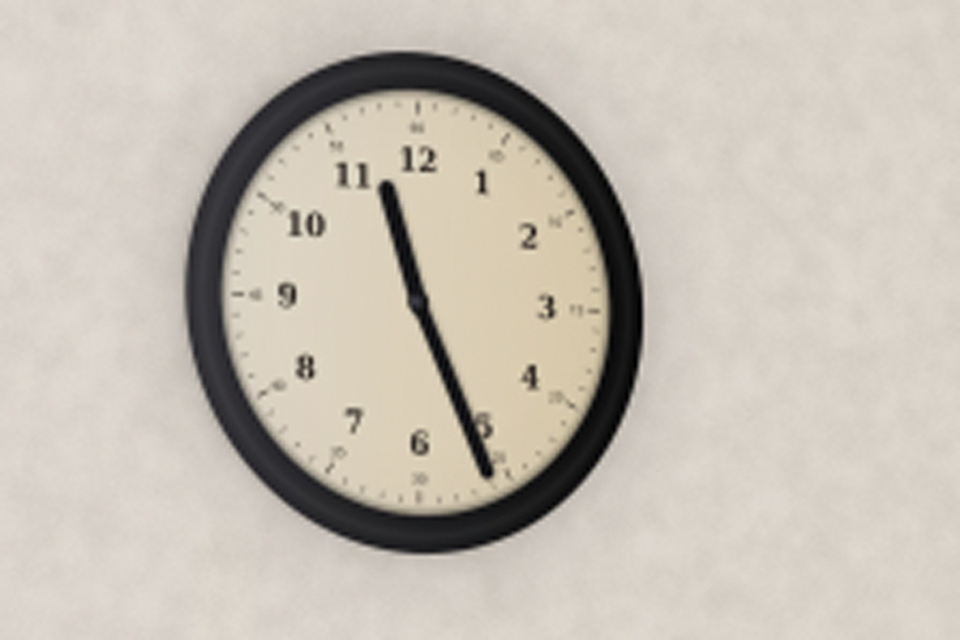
11:26
